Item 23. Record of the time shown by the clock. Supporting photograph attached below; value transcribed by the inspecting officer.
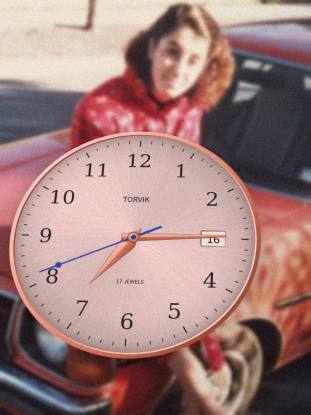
7:14:41
